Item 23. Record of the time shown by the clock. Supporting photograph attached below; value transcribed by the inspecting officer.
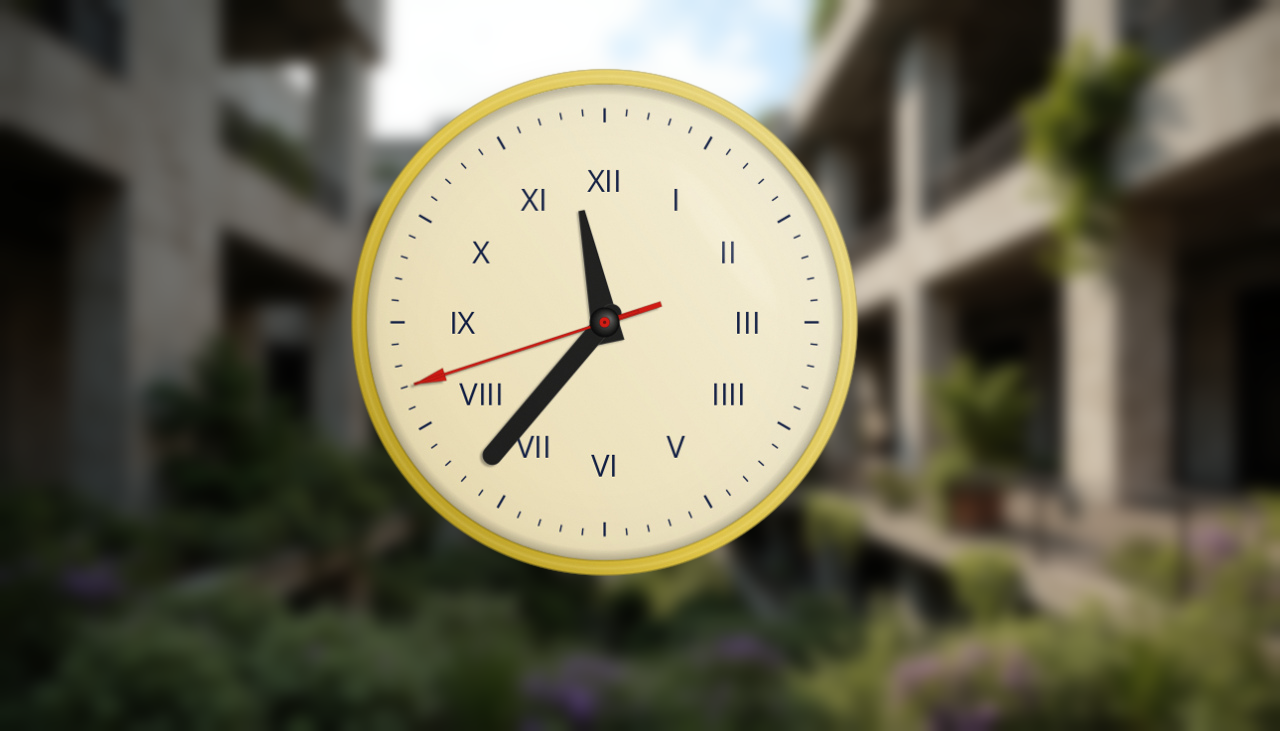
11:36:42
